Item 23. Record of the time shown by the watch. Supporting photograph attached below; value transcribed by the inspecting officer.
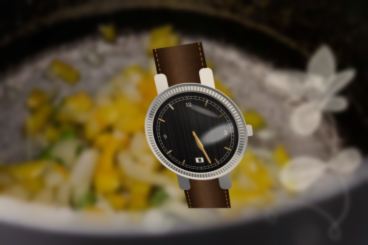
5:27
